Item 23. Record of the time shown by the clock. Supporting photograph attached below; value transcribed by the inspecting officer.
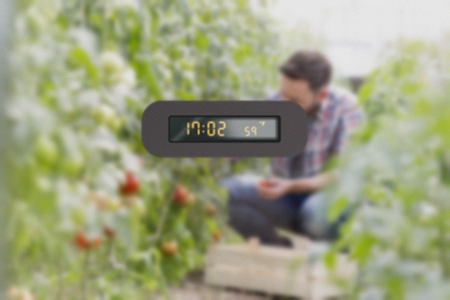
17:02
